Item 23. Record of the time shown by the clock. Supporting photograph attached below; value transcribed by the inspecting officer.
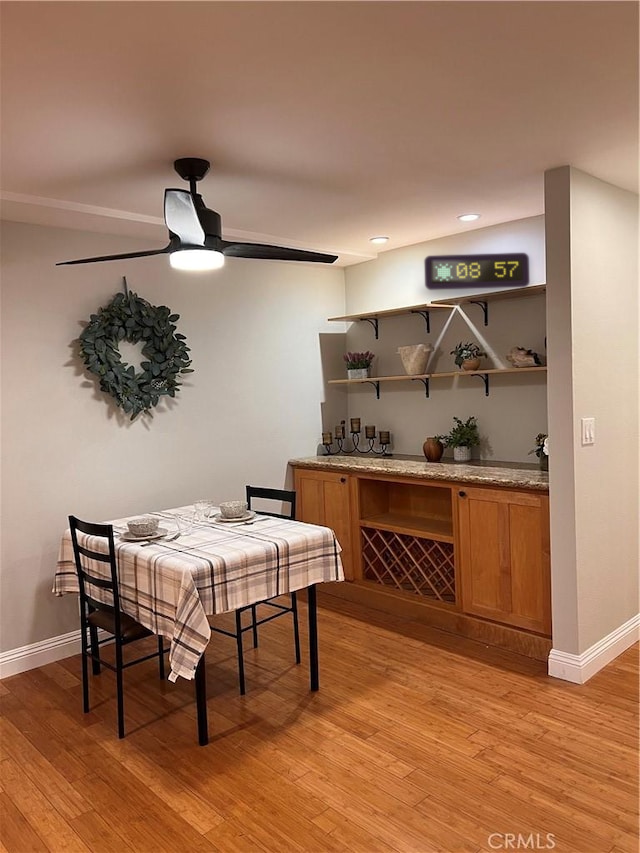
8:57
